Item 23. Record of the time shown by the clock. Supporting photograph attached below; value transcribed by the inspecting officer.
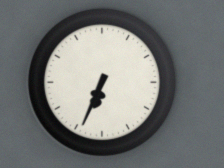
6:34
